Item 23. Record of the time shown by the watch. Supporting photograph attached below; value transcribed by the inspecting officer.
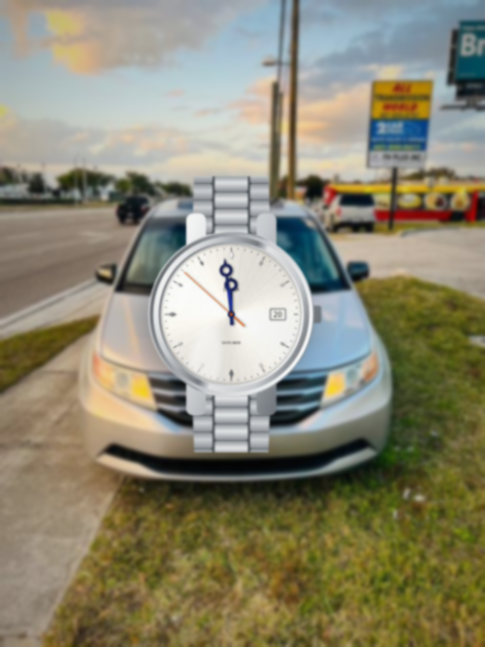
11:58:52
